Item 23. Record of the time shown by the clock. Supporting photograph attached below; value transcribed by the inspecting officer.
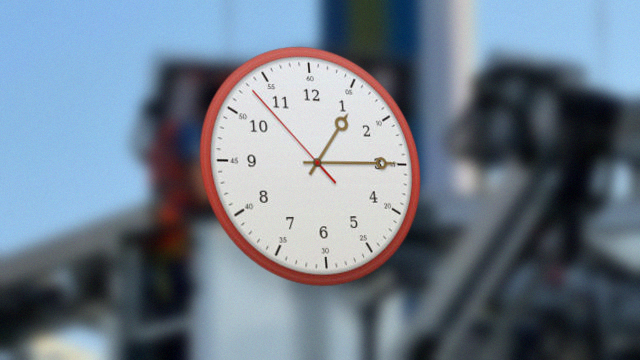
1:14:53
